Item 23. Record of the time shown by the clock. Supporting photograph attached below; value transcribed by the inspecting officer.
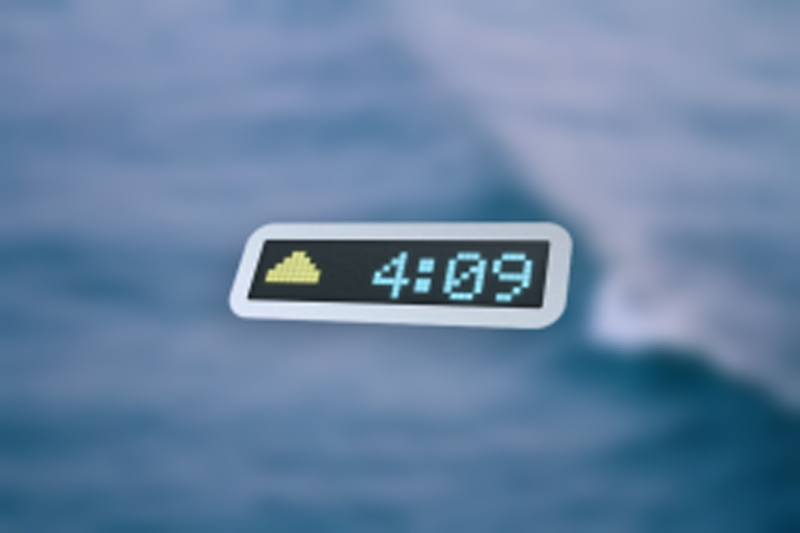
4:09
